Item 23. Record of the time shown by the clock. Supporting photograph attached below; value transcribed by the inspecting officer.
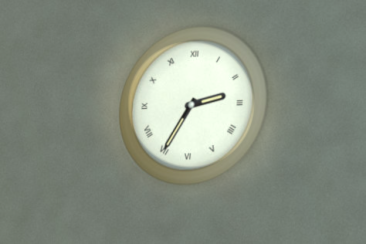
2:35
